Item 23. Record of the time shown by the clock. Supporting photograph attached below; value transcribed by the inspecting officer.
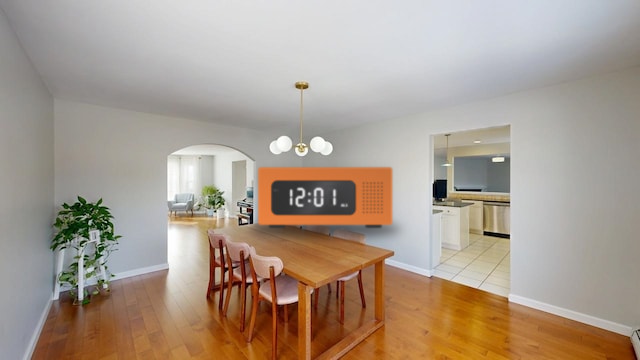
12:01
